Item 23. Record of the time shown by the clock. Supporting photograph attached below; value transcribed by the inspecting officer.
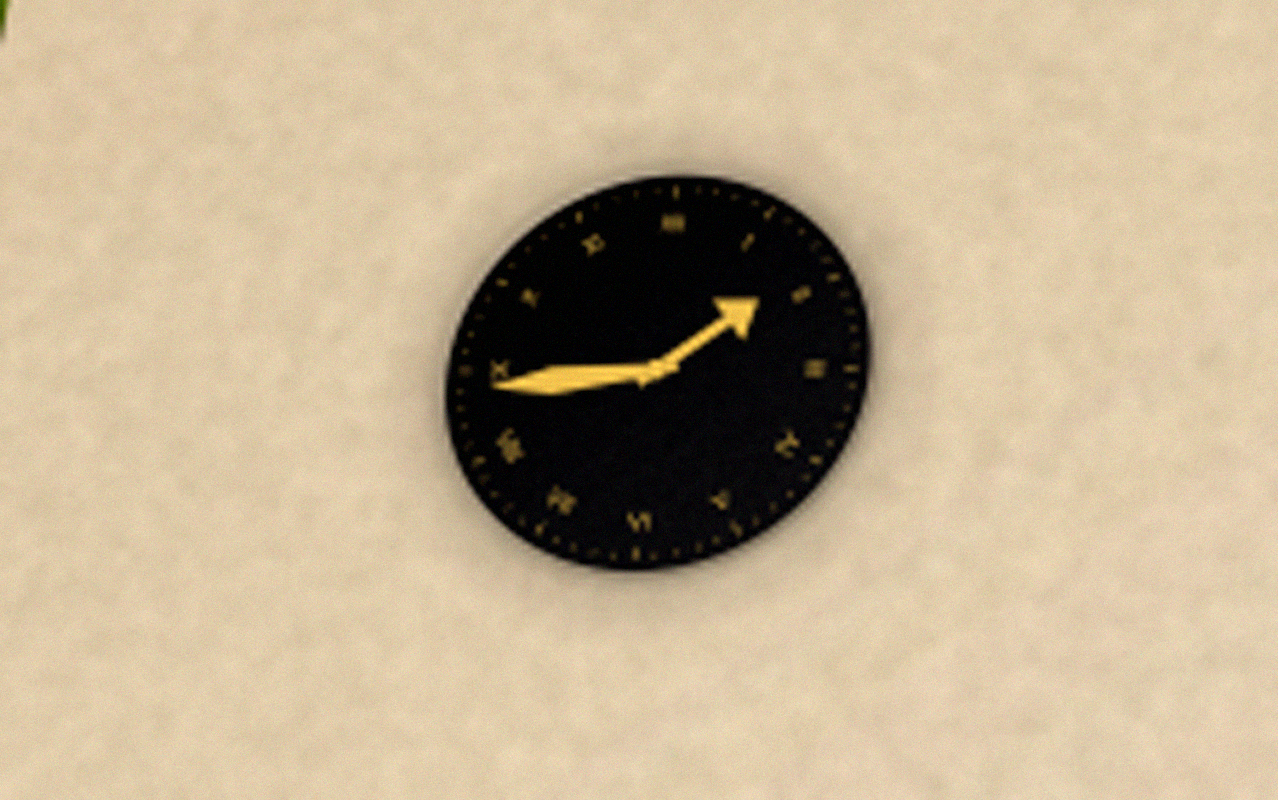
1:44
